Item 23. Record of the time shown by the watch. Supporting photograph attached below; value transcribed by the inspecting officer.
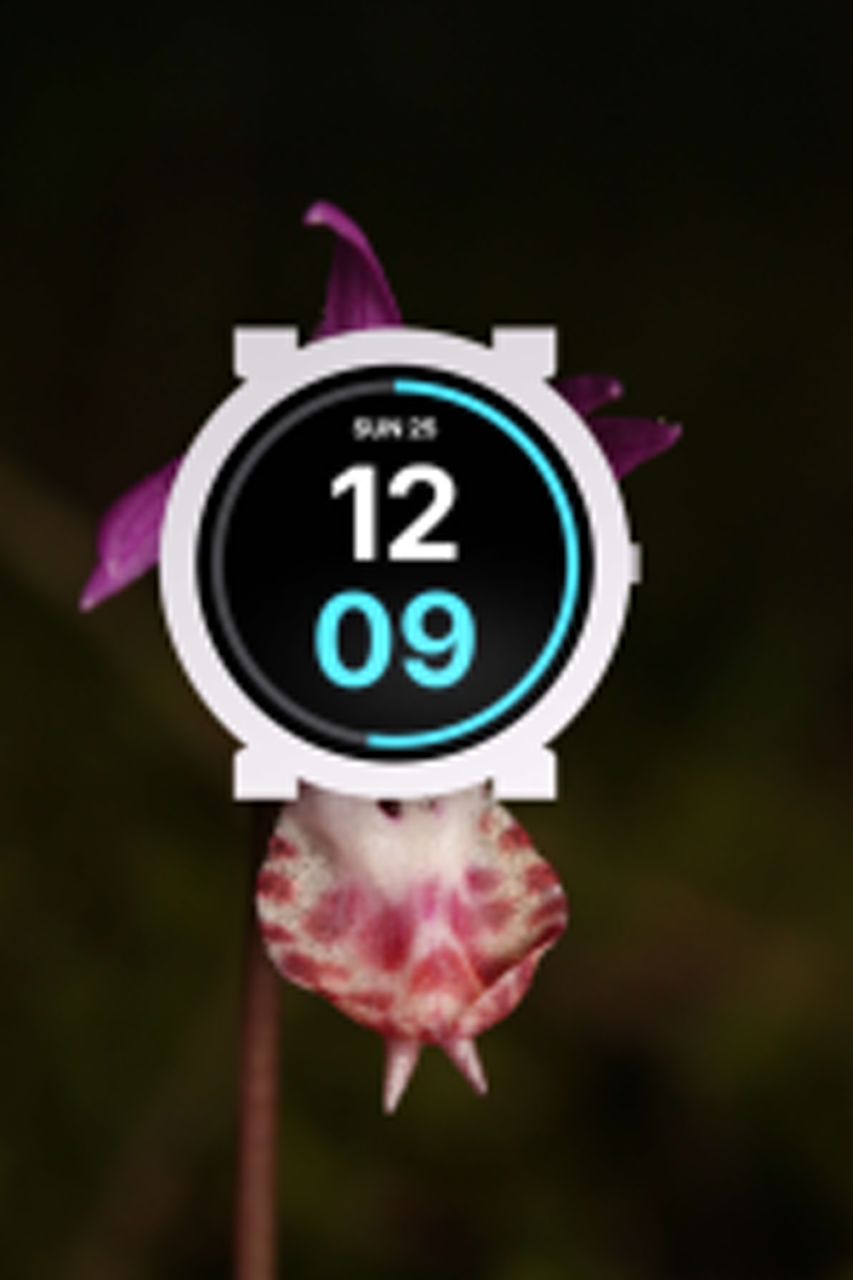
12:09
